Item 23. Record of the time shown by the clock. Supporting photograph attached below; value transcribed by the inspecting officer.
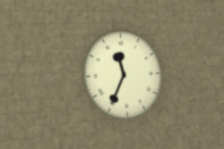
11:35
